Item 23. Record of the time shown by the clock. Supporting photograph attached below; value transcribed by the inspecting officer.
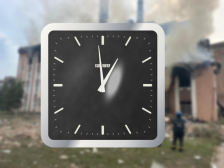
12:59
